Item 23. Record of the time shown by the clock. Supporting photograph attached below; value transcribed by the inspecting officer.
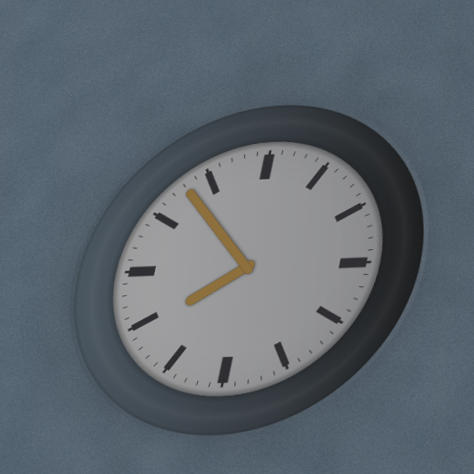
7:53
